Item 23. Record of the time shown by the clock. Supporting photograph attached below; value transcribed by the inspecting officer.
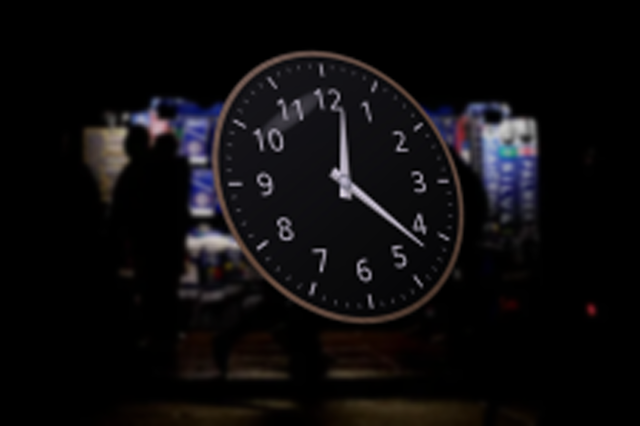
12:22
